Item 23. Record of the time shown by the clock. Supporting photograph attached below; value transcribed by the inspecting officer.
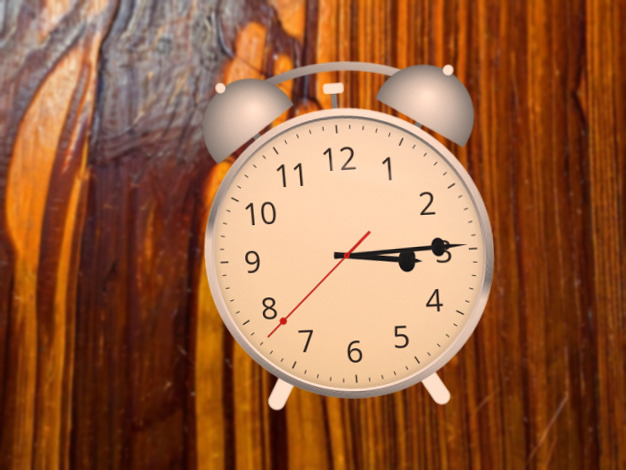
3:14:38
